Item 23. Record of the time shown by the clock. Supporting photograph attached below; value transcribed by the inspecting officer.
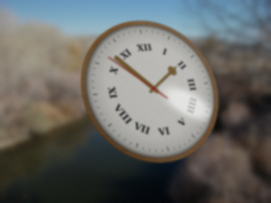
1:52:52
